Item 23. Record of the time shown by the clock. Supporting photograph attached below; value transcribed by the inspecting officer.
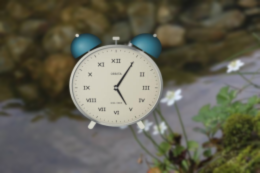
5:05
